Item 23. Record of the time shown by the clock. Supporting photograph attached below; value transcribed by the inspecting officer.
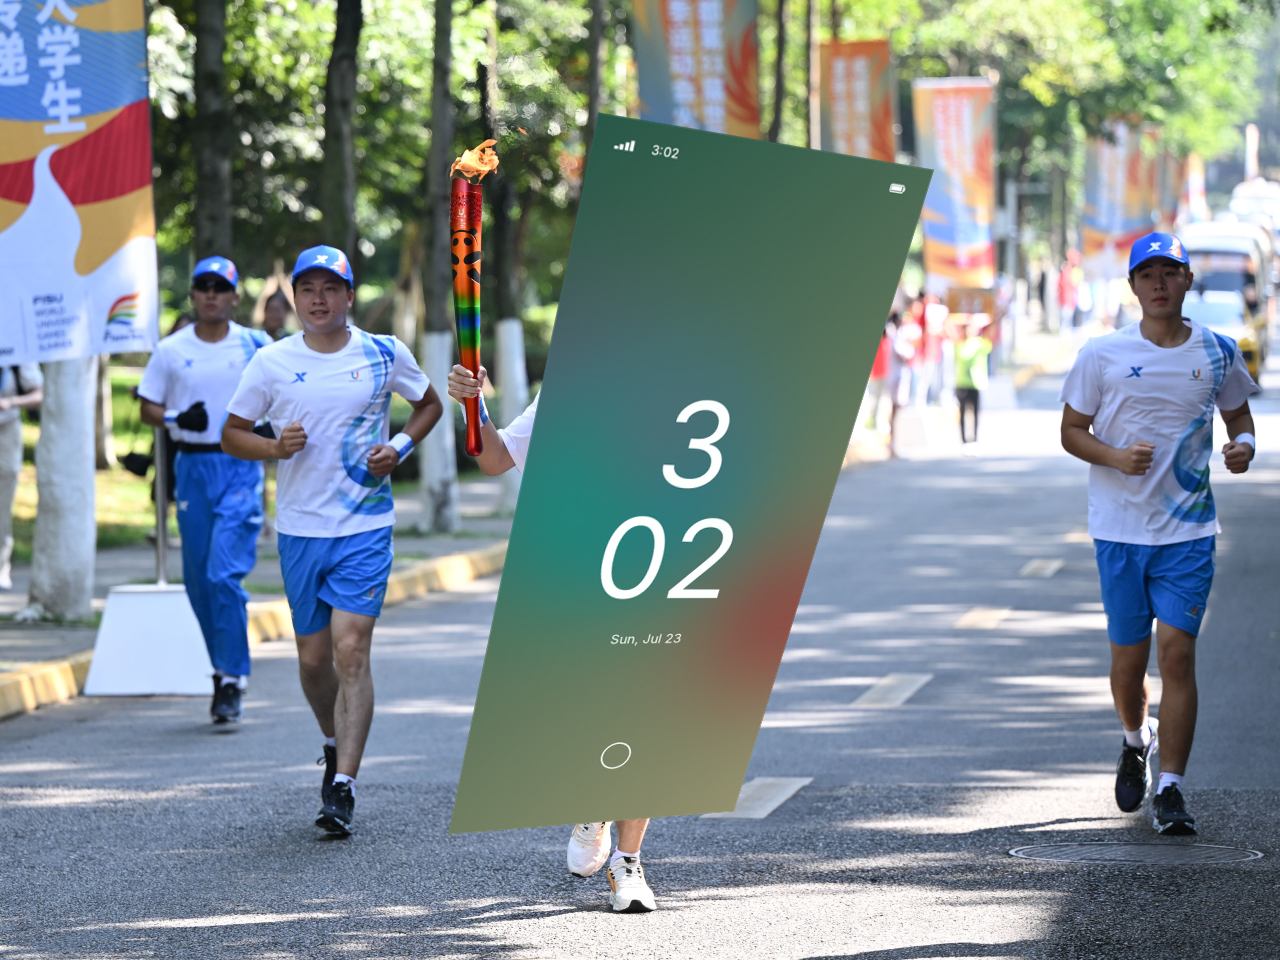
3:02
